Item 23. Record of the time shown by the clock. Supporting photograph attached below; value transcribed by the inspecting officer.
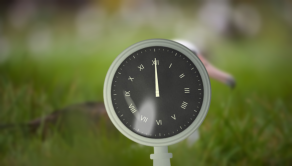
12:00
